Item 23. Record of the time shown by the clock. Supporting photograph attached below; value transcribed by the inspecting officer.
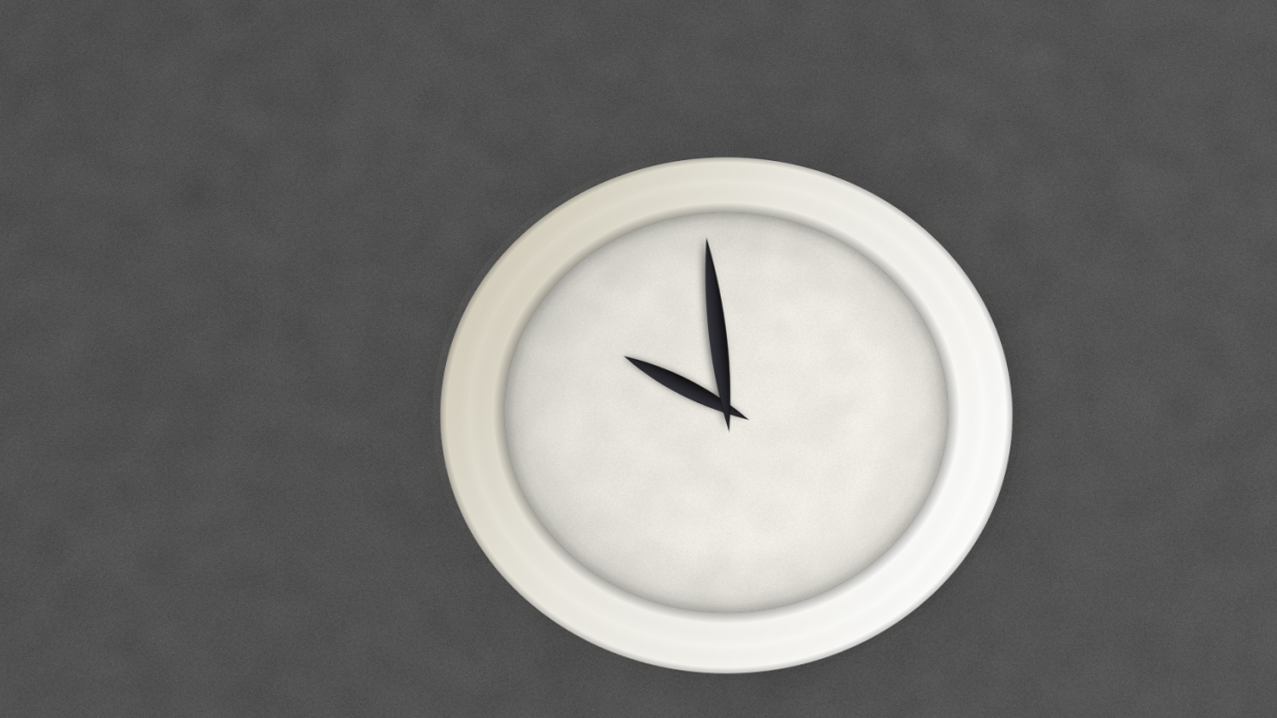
9:59
